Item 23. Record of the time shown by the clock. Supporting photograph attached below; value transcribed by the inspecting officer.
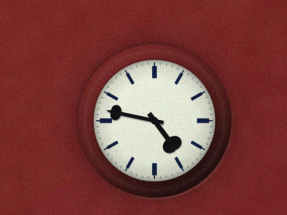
4:47
